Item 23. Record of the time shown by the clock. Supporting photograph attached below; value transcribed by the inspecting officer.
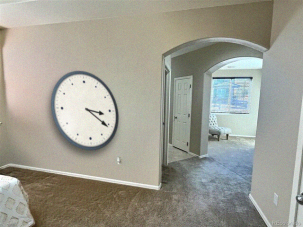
3:21
